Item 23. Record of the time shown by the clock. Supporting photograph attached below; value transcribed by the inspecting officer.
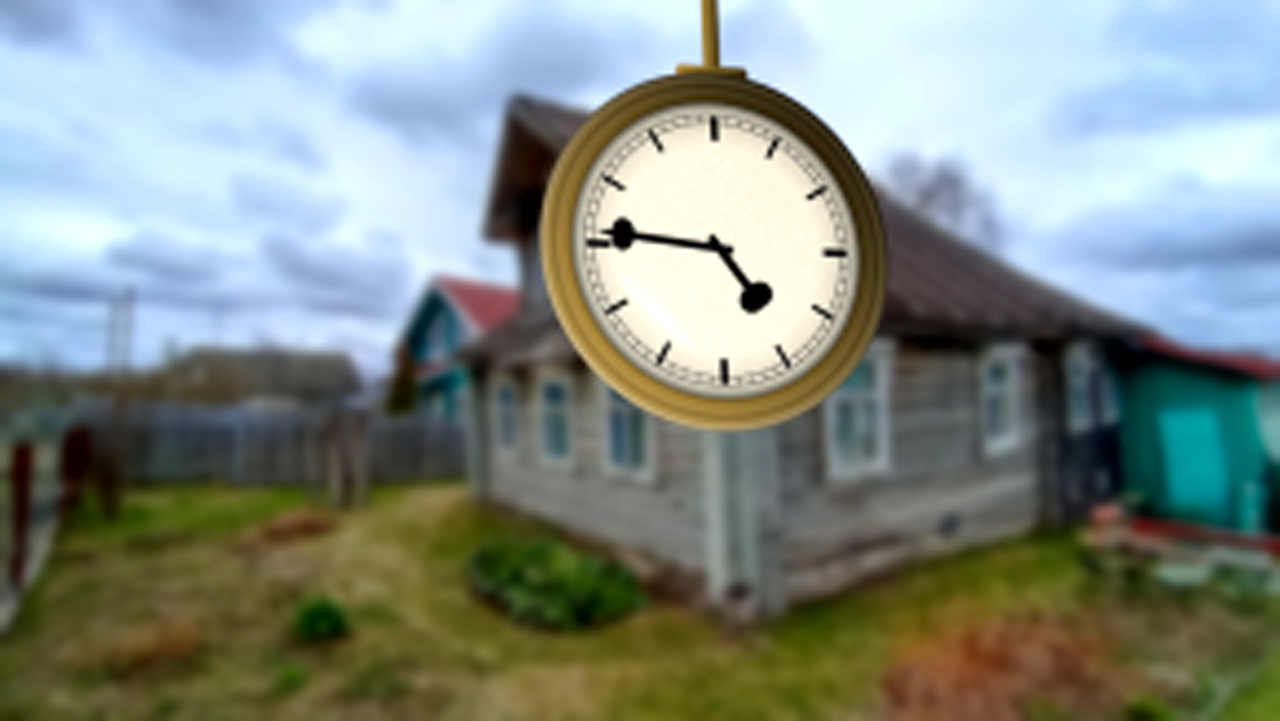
4:46
